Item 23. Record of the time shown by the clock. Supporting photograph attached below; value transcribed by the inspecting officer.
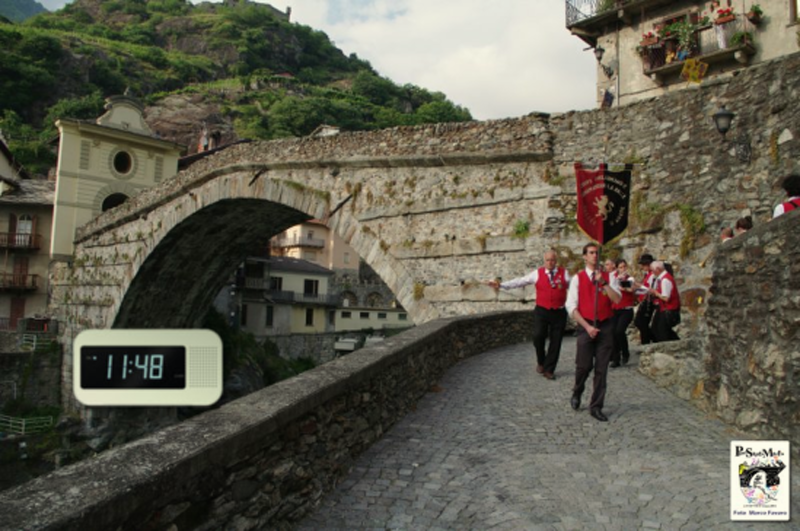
11:48
